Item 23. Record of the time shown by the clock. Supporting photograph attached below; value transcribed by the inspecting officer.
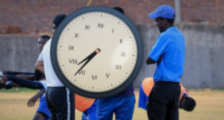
7:36
